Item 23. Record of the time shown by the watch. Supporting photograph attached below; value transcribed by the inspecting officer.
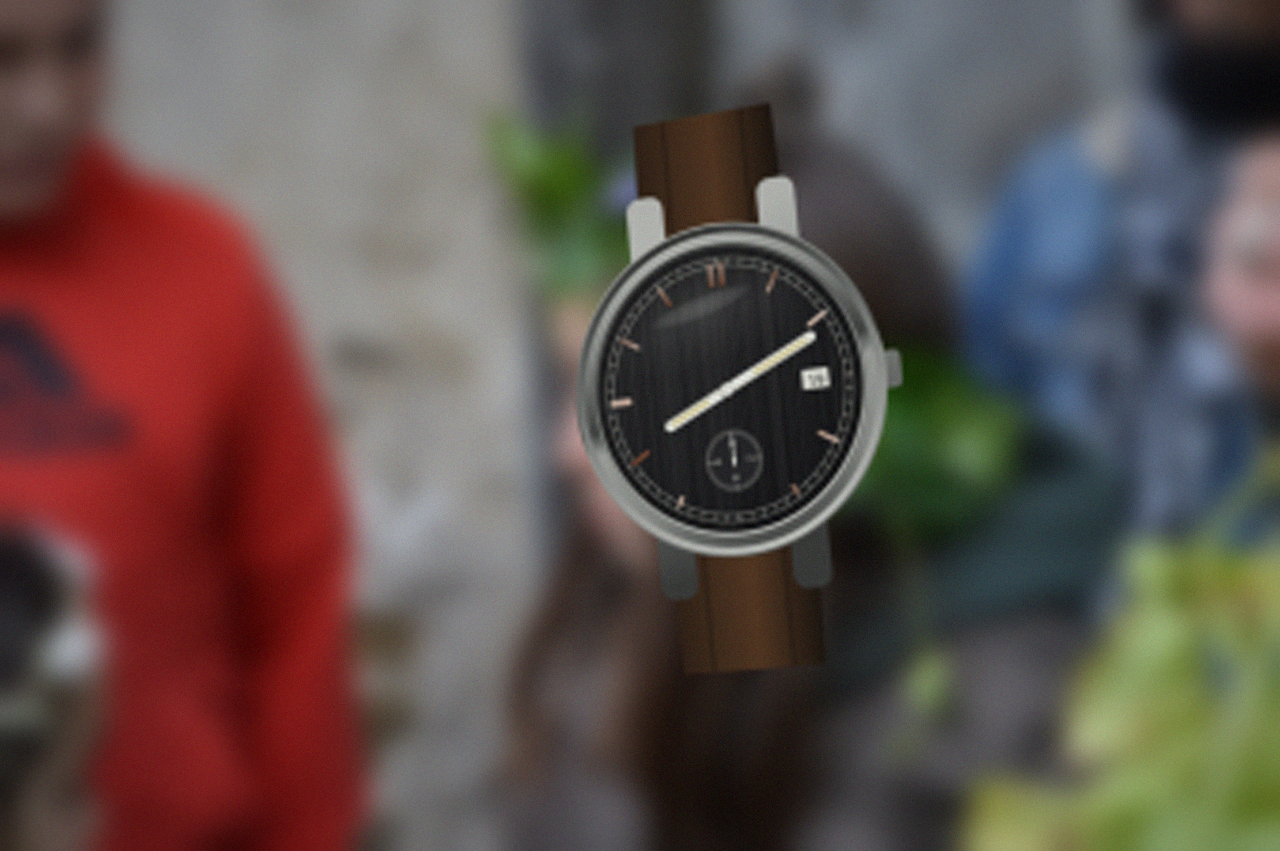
8:11
